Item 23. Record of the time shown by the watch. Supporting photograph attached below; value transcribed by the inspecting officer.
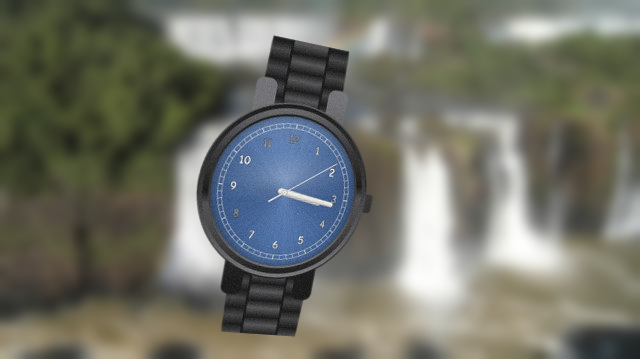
3:16:09
